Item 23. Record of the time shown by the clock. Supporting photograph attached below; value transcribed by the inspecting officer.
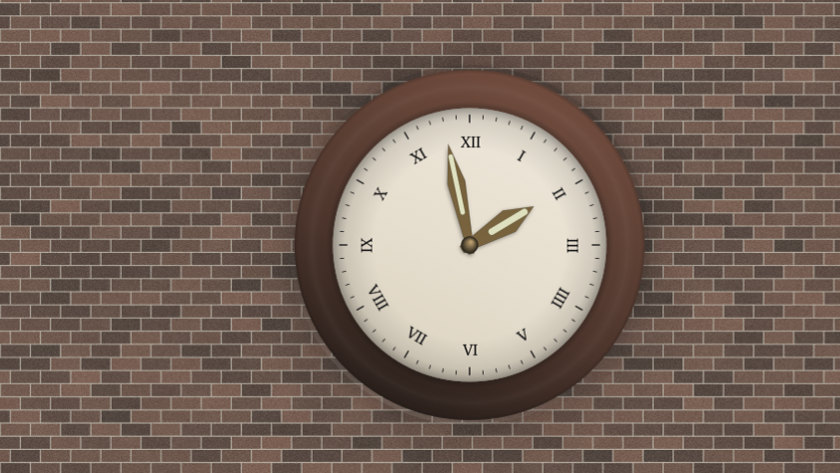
1:58
